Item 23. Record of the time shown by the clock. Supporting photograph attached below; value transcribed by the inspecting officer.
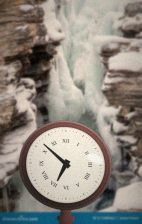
6:52
